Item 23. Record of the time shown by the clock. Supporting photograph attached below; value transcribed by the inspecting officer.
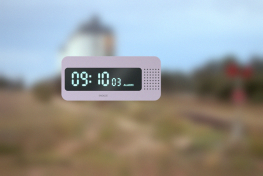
9:10:03
